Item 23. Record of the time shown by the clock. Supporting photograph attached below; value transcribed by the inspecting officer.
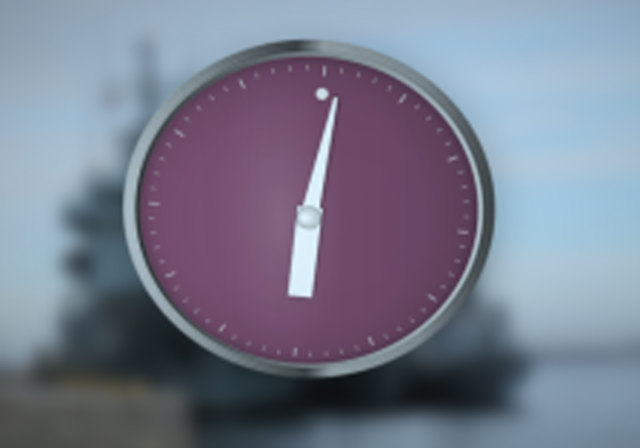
6:01
